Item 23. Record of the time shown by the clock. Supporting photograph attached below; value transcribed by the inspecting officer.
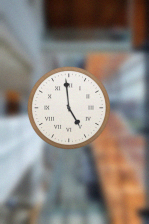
4:59
